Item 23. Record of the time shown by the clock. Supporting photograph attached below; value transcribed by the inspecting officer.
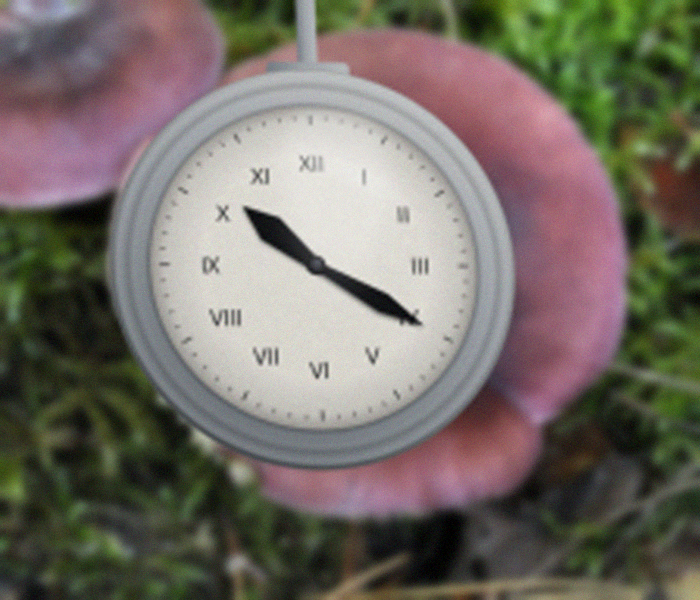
10:20
